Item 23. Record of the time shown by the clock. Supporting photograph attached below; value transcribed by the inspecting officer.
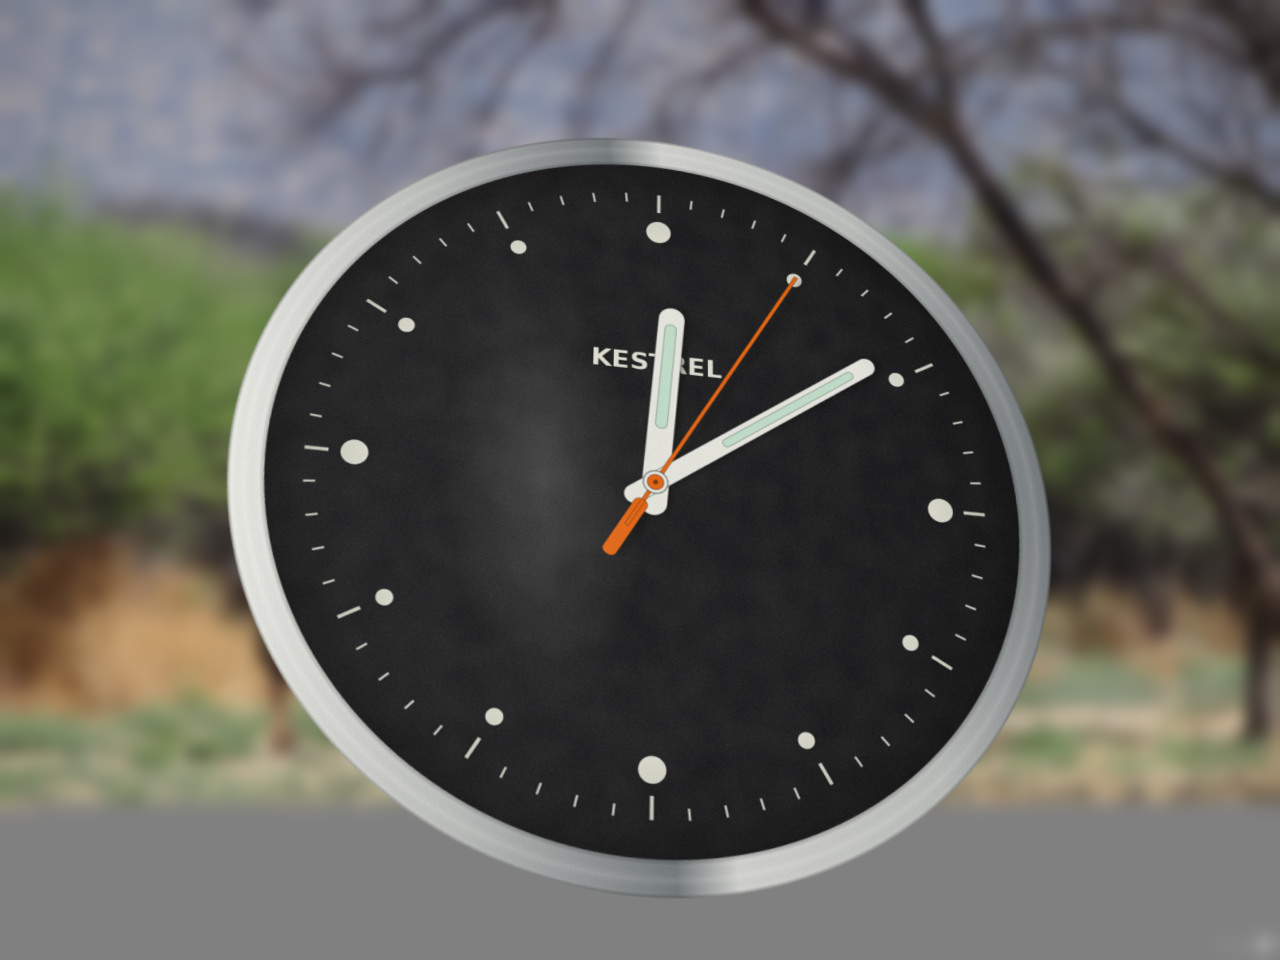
12:09:05
